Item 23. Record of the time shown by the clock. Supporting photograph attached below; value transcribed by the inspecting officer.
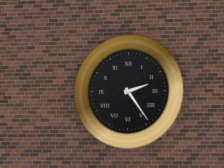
2:24
